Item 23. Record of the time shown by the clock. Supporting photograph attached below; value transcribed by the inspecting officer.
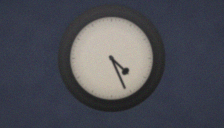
4:26
